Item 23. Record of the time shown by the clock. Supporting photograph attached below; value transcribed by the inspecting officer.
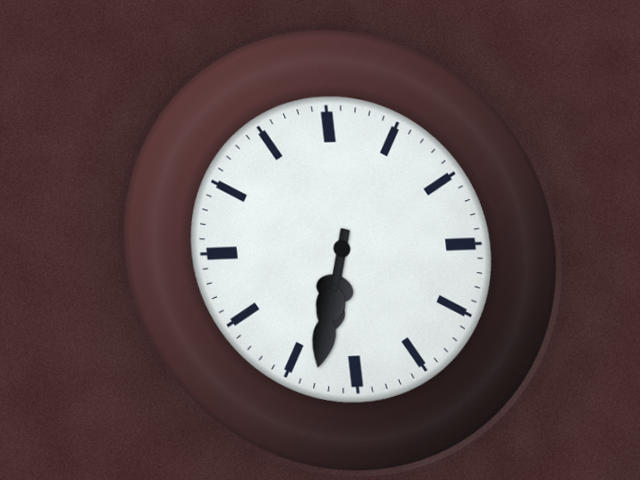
6:33
